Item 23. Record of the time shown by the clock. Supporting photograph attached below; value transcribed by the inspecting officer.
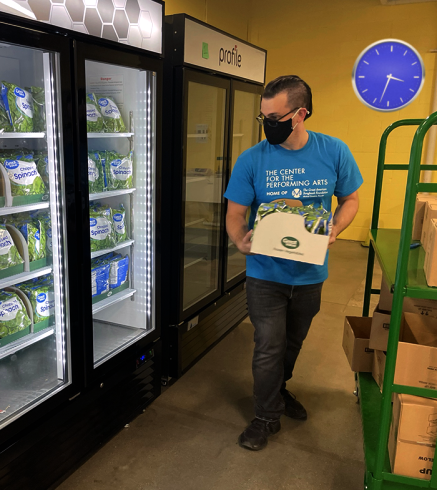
3:33
